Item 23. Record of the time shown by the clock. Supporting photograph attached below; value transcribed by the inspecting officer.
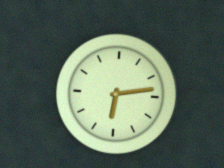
6:13
